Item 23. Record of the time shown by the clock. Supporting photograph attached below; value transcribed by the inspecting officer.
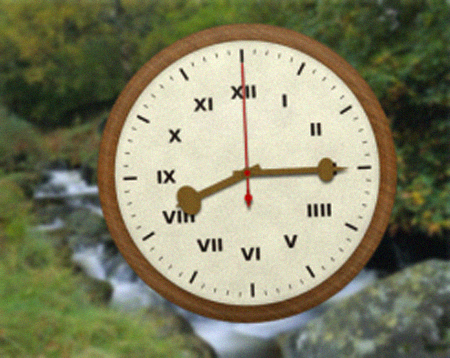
8:15:00
